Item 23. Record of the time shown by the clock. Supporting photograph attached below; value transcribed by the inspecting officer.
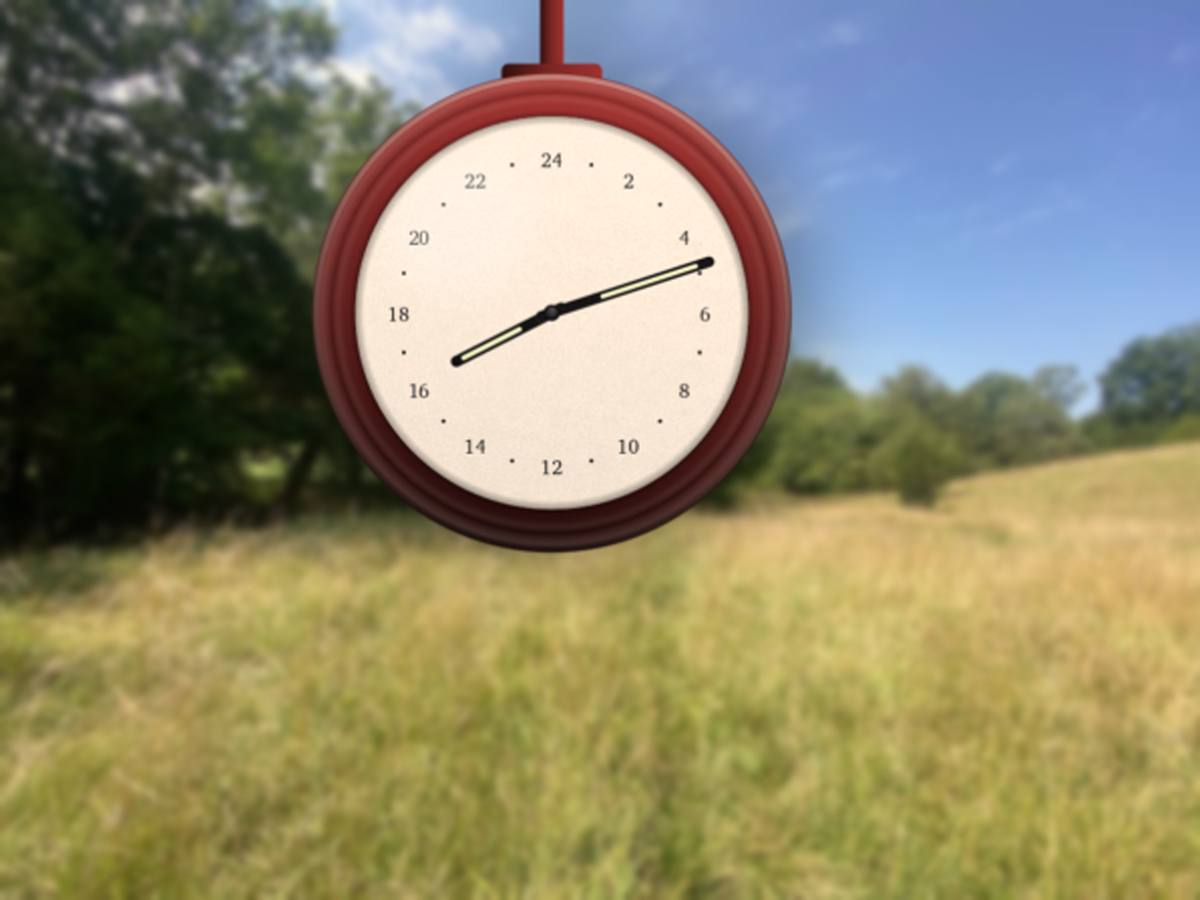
16:12
